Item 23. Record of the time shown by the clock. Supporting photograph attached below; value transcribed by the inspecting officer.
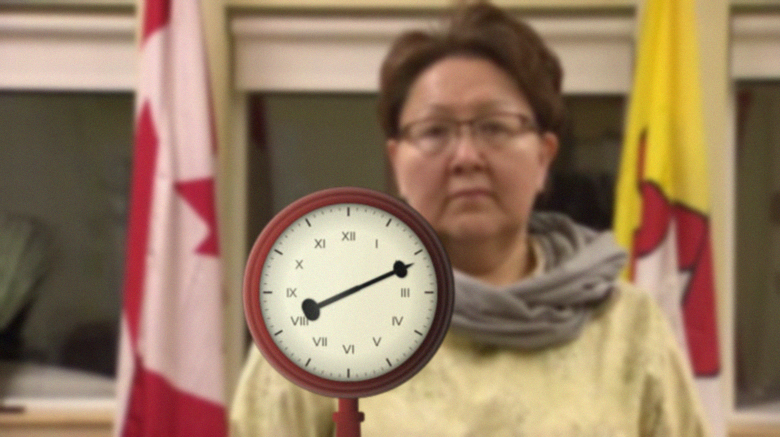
8:11
